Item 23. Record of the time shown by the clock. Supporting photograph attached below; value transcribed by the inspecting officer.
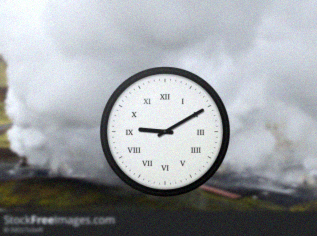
9:10
